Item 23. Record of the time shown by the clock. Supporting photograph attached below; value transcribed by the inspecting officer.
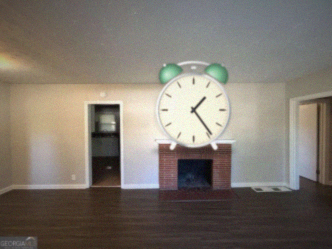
1:24
